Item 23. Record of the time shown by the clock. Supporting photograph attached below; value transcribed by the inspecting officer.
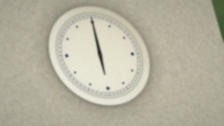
6:00
